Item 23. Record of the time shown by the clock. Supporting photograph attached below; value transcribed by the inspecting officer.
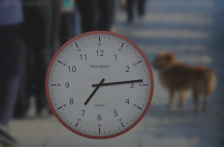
7:14
